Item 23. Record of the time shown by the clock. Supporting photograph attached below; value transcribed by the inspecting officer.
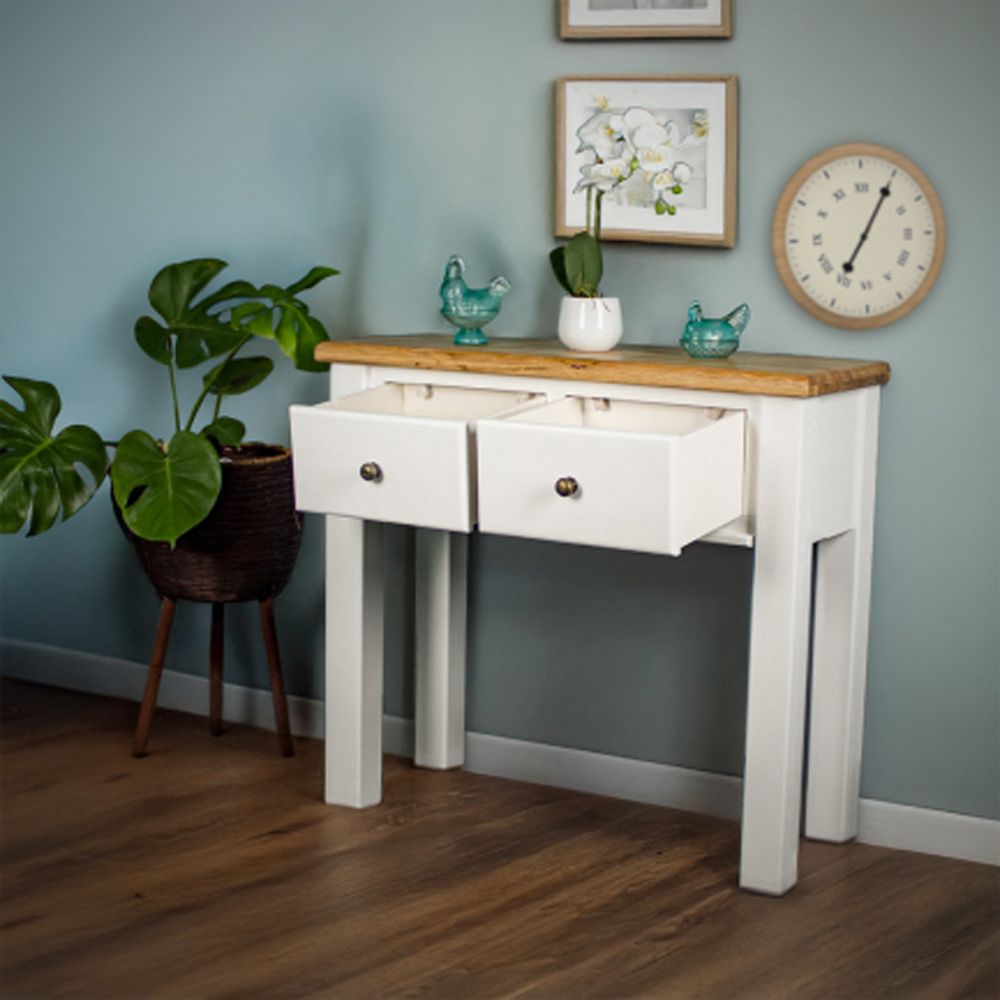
7:05
